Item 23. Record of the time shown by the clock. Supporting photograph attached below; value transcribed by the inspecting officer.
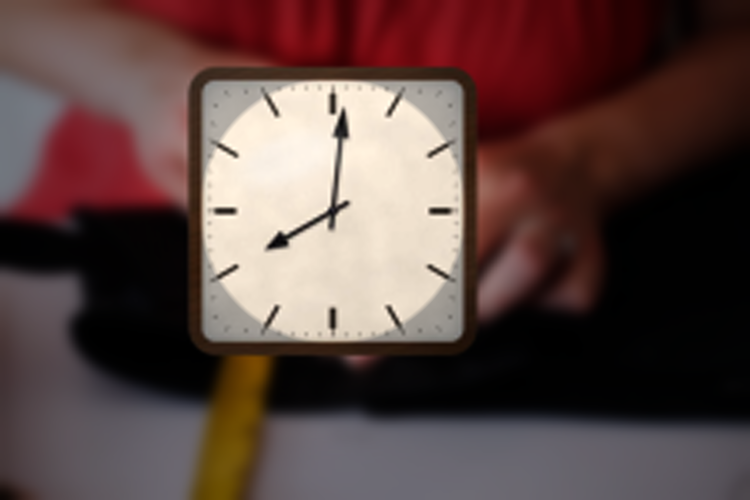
8:01
